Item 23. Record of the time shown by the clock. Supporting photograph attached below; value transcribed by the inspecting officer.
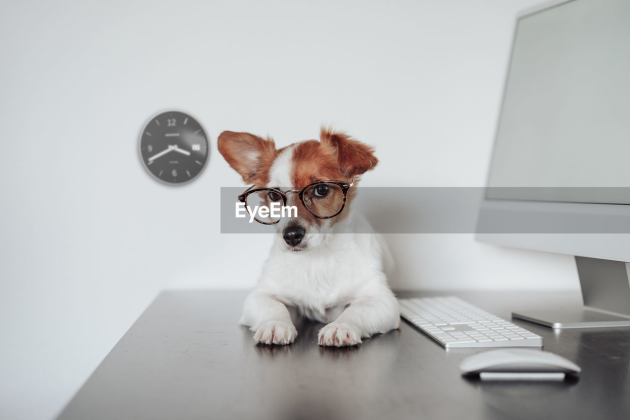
3:41
